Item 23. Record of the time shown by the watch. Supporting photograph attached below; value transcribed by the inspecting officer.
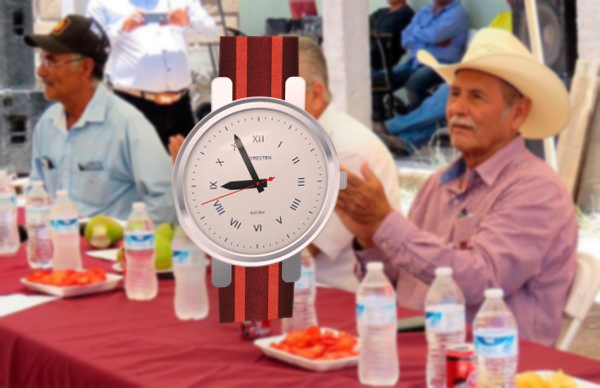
8:55:42
